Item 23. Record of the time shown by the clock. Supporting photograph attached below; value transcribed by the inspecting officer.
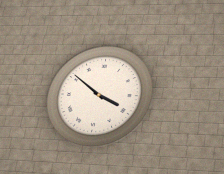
3:51
